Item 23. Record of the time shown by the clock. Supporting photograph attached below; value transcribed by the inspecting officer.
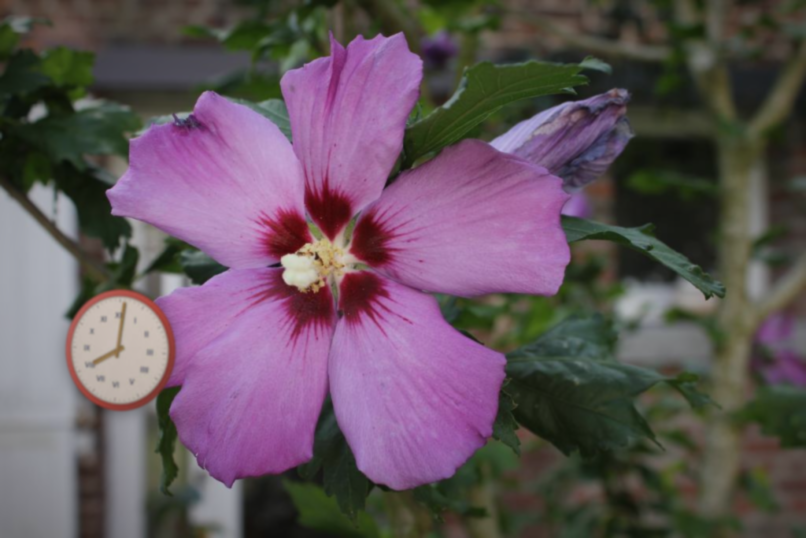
8:01
